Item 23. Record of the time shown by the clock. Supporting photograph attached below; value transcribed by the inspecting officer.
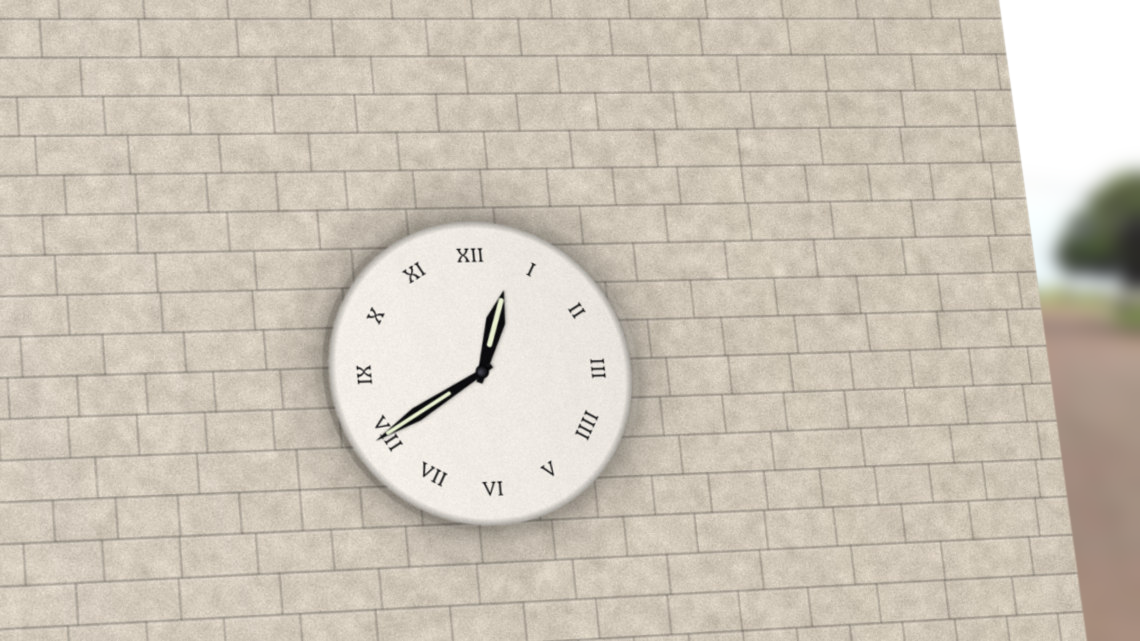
12:40
